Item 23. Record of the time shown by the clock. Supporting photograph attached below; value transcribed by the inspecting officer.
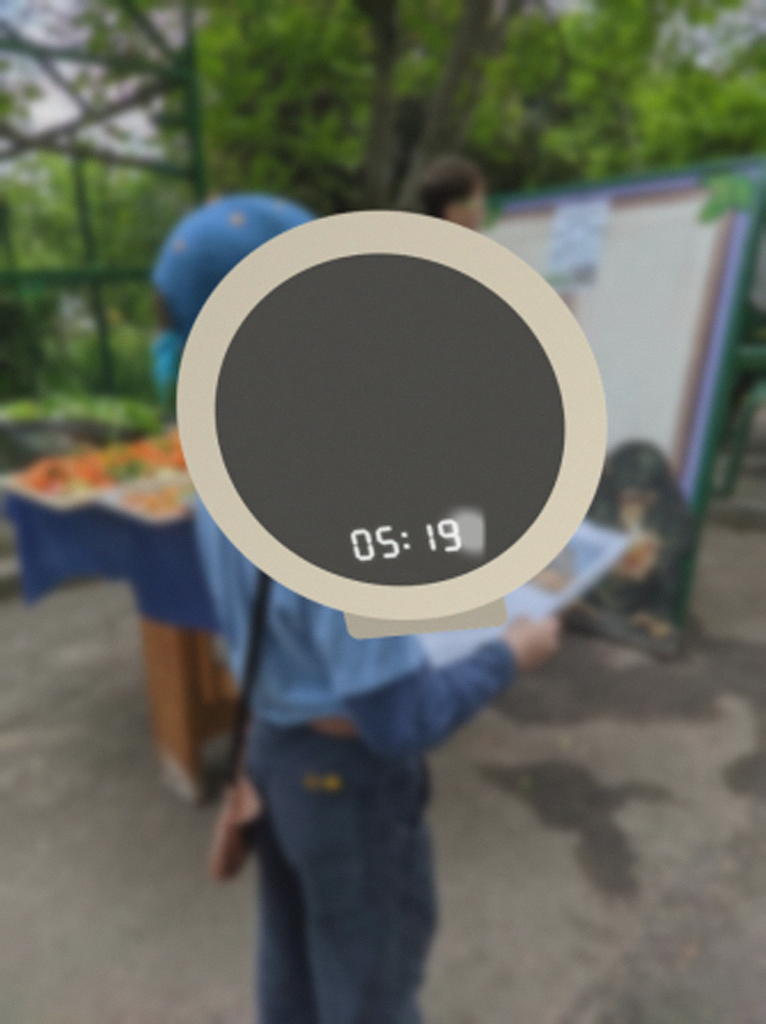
5:19
